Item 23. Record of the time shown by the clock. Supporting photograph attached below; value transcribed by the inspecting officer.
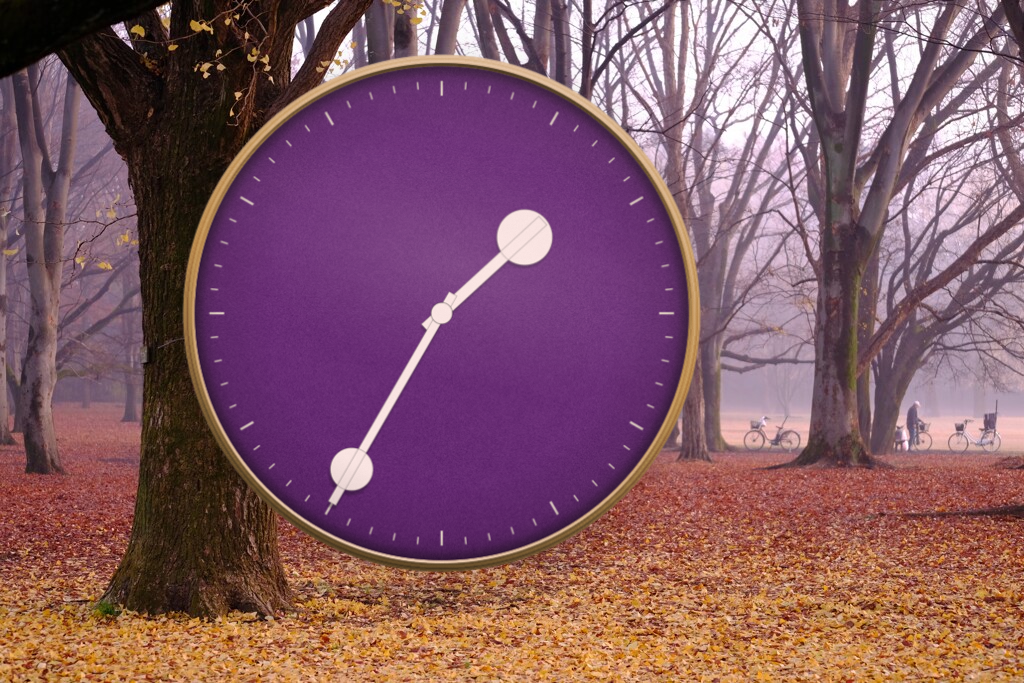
1:35
